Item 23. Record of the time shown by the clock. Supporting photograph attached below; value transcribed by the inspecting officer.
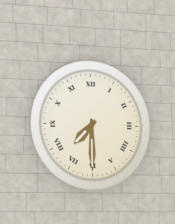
7:30
